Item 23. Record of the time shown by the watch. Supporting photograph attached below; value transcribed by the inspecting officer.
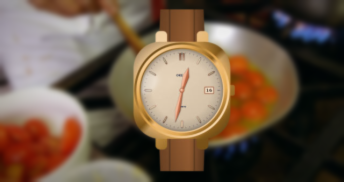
12:32
